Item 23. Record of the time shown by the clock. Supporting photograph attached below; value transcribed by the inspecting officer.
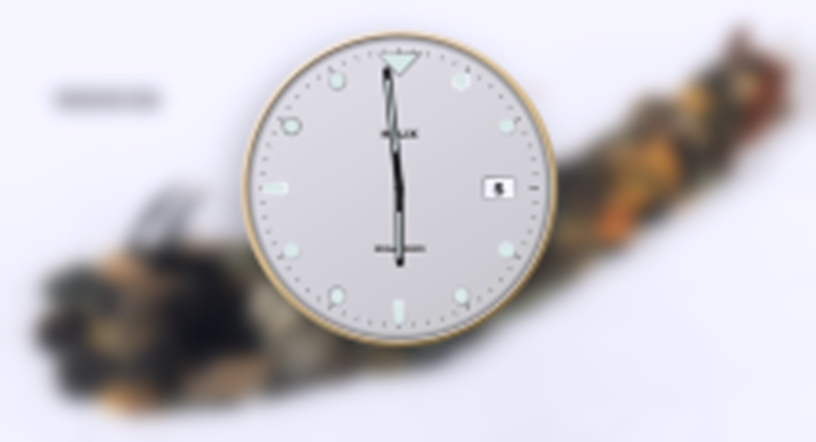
5:59
